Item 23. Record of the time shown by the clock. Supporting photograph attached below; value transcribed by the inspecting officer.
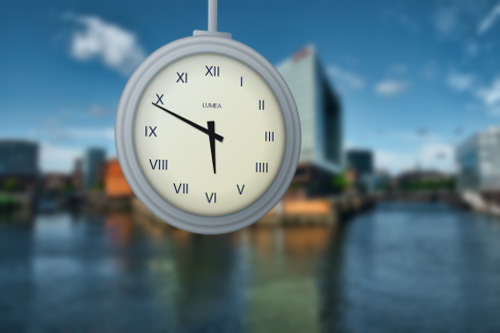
5:49
